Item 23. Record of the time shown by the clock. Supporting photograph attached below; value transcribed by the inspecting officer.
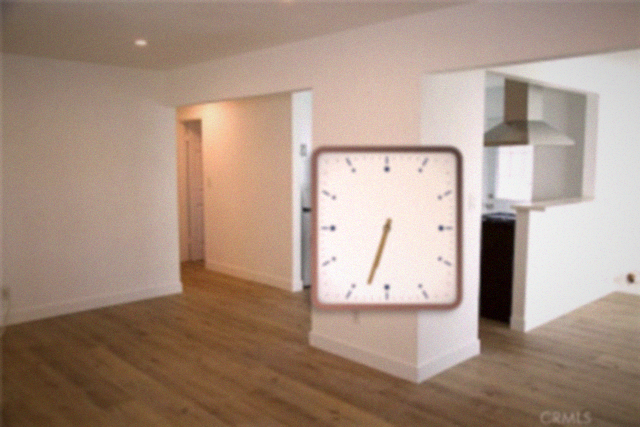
6:33
